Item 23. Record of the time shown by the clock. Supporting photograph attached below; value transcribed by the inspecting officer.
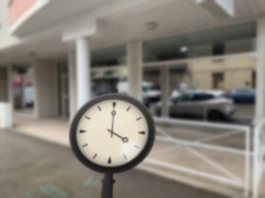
4:00
